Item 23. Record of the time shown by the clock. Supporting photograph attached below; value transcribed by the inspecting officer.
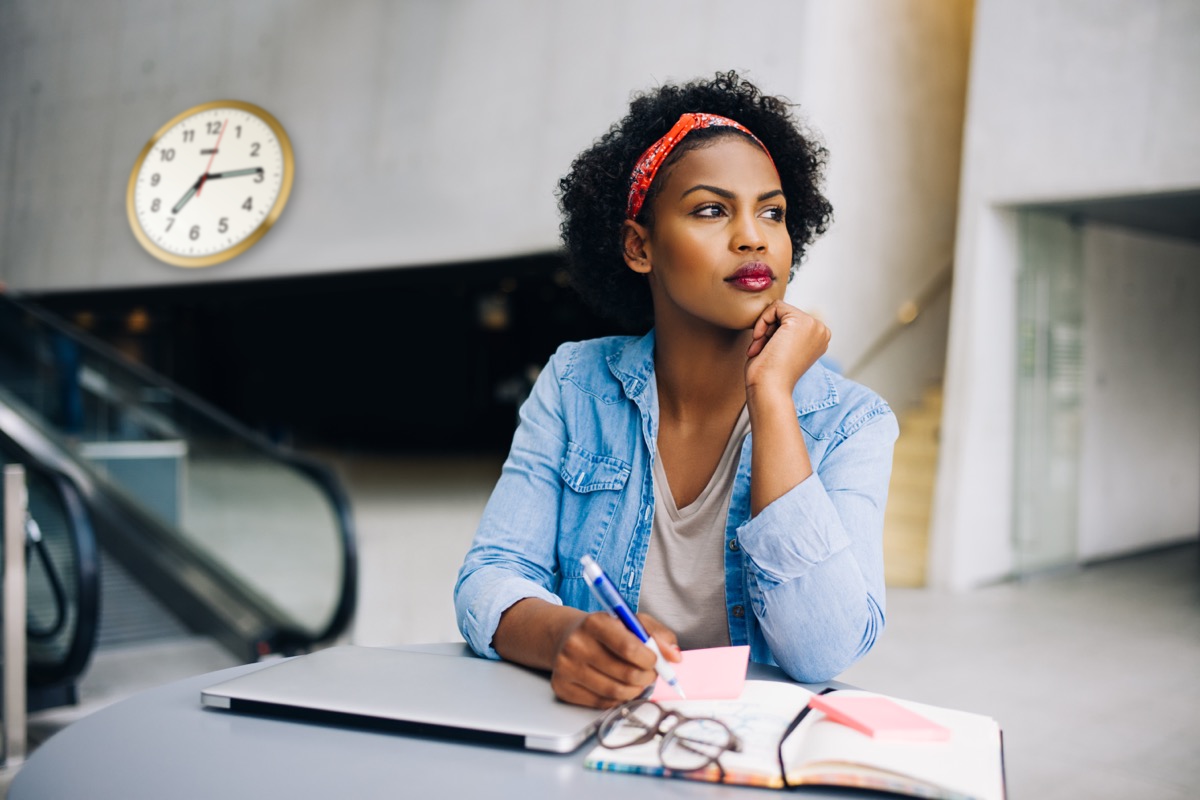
7:14:02
